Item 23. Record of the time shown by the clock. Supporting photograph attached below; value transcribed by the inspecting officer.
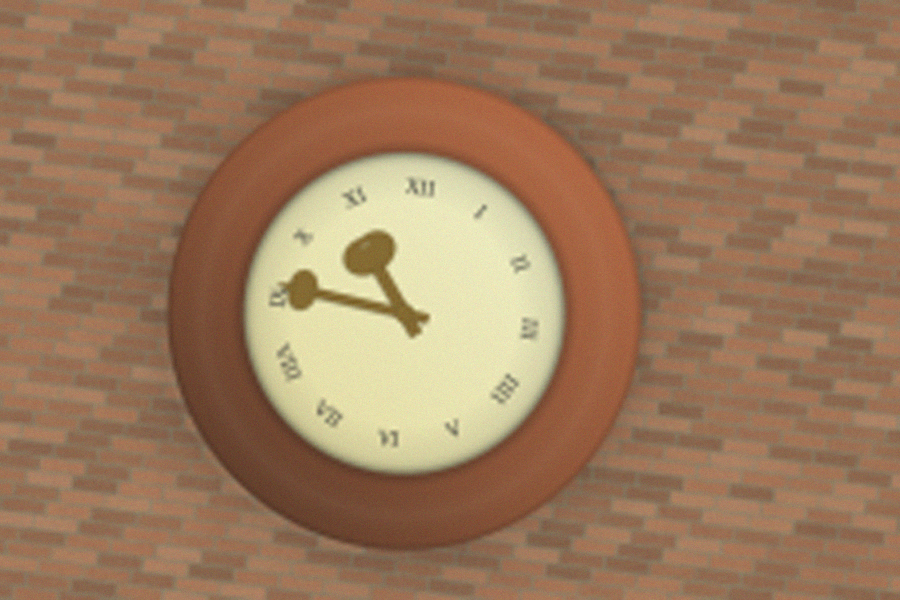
10:46
